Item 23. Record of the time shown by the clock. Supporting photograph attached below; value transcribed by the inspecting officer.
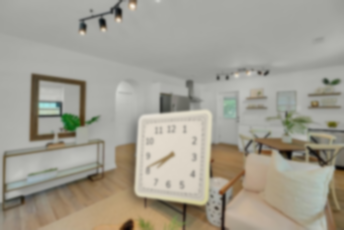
7:41
